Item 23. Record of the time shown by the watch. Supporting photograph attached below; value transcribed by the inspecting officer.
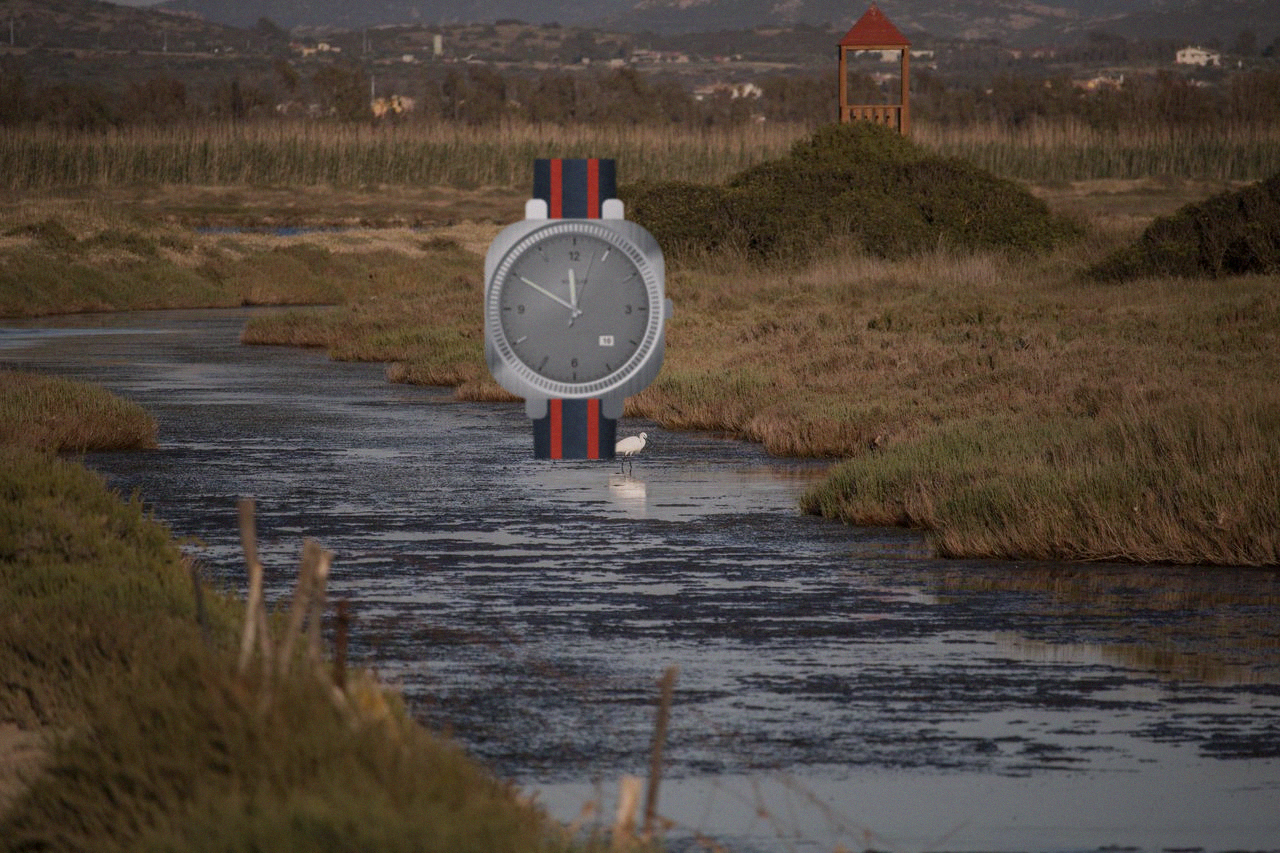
11:50:03
